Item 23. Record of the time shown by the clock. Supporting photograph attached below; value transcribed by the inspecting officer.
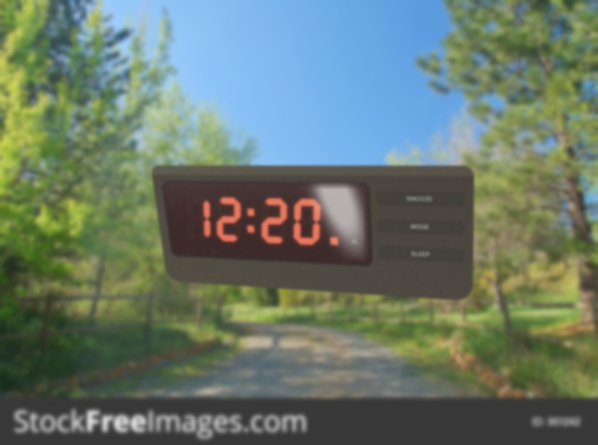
12:20
